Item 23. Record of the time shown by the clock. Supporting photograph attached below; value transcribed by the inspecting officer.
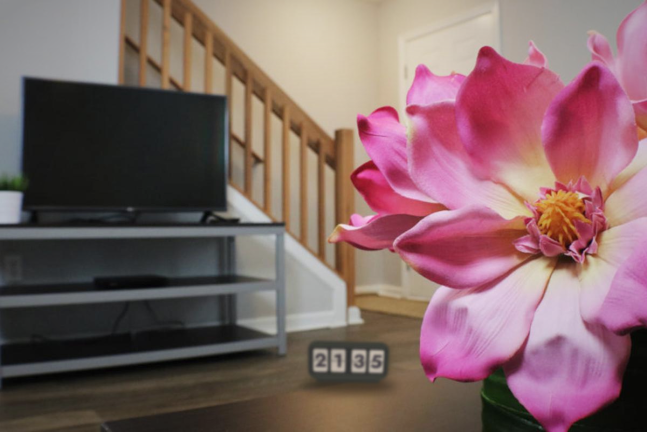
21:35
